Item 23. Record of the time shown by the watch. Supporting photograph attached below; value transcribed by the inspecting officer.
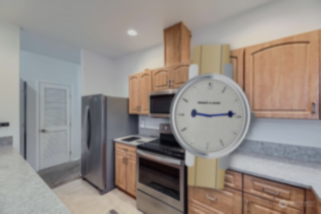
9:14
